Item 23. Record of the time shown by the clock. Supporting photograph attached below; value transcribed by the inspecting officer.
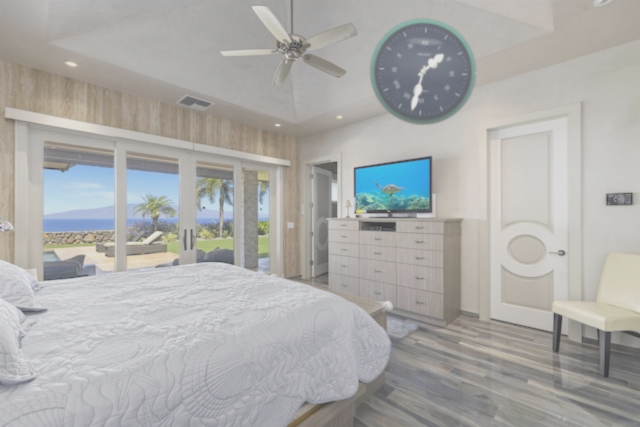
1:32
